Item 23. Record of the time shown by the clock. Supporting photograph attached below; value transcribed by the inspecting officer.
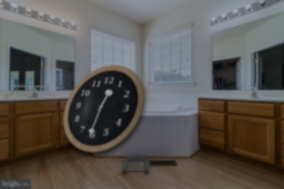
12:31
